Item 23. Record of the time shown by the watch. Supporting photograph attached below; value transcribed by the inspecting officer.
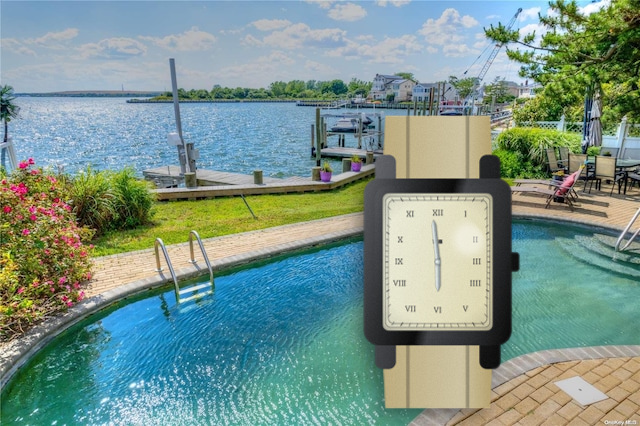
5:59
